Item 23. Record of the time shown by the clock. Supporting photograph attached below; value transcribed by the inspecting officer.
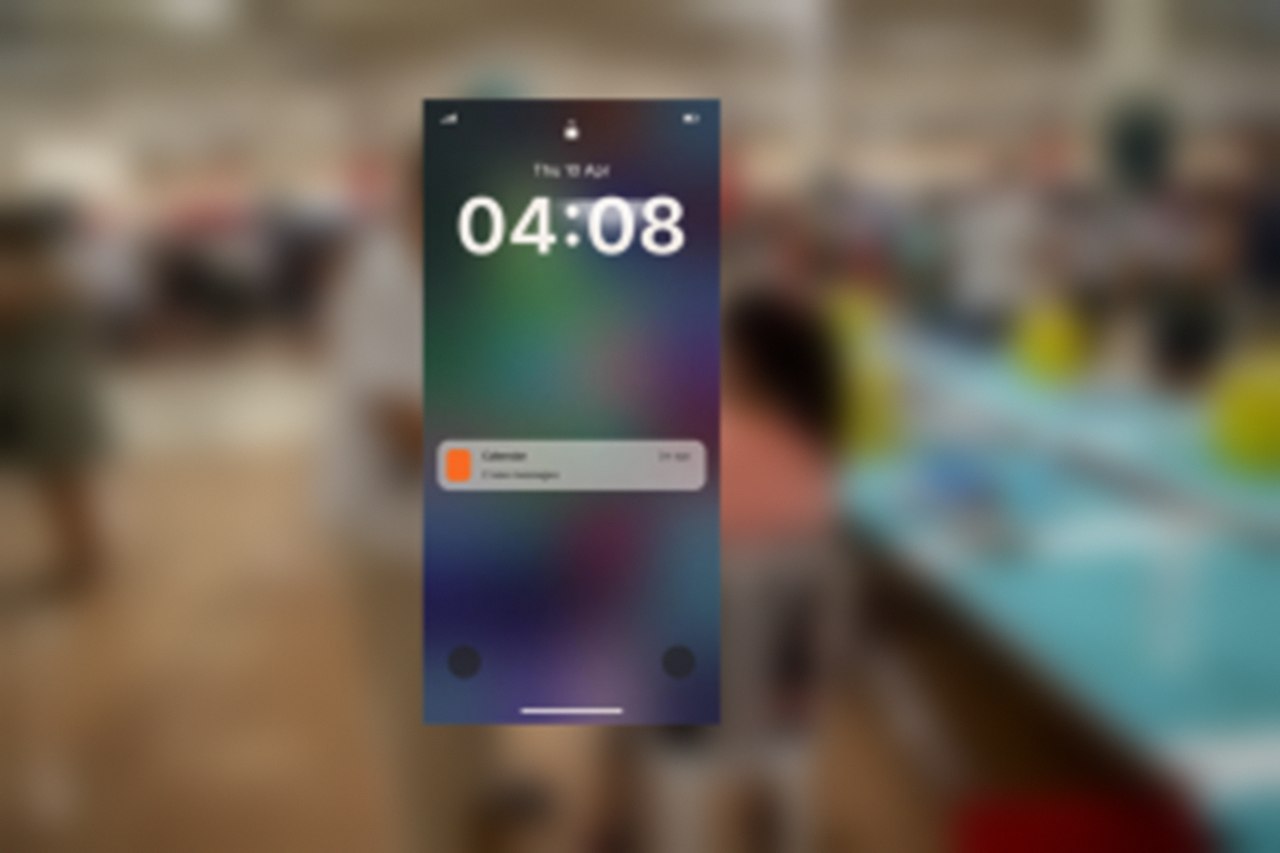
4:08
